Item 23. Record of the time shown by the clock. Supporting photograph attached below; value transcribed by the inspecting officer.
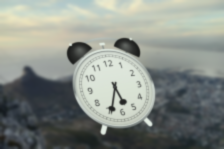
5:34
